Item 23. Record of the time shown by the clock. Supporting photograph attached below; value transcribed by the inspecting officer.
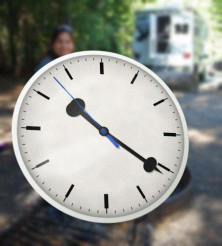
10:20:53
